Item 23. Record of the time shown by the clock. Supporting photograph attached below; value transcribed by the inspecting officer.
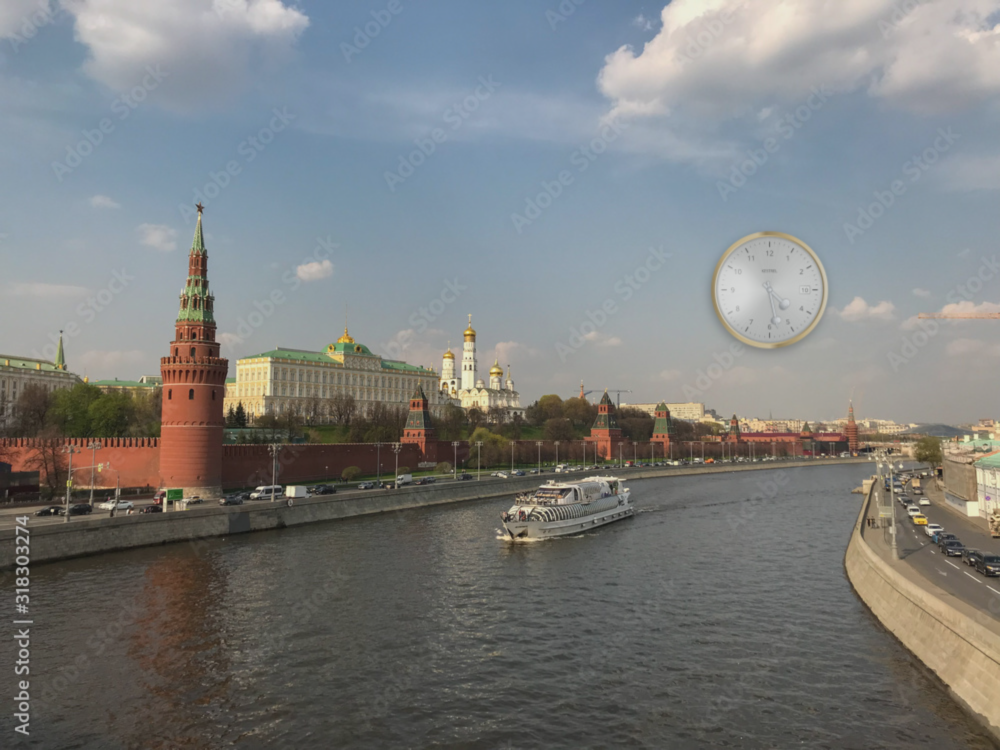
4:28
